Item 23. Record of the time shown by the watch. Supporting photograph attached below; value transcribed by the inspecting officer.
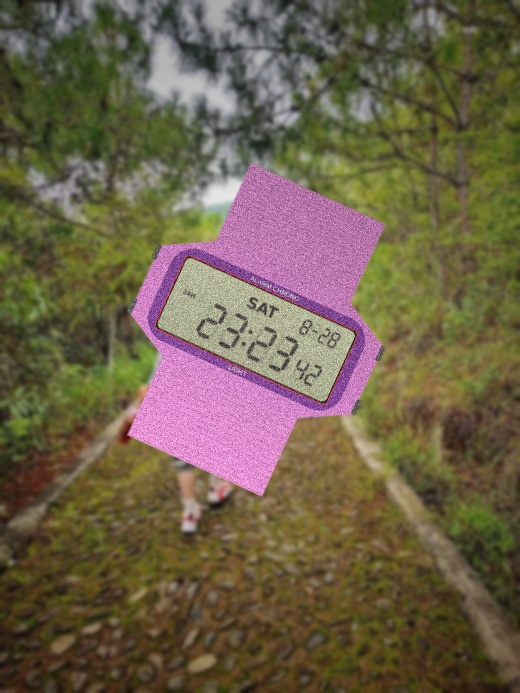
23:23:42
